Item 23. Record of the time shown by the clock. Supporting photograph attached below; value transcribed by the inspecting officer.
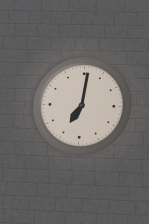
7:01
